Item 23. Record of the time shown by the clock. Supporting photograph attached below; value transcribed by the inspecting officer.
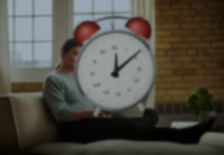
12:09
